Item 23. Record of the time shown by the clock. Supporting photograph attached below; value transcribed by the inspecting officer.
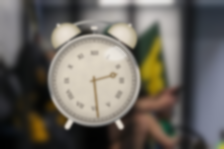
2:29
